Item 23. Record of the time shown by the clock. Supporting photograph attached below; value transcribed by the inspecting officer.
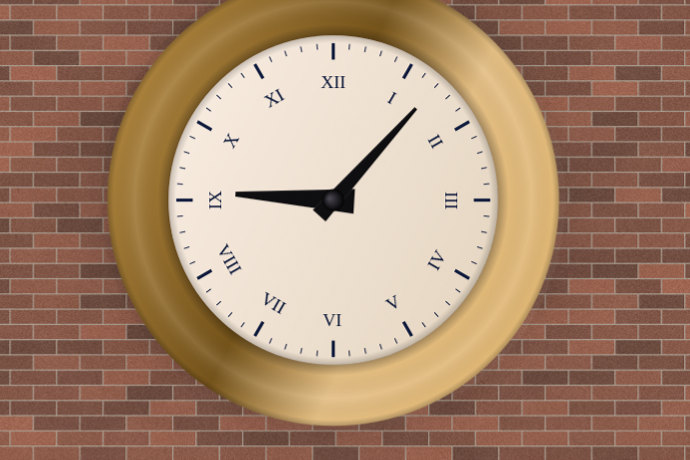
9:07
